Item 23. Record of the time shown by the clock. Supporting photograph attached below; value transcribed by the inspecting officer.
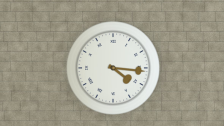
4:16
